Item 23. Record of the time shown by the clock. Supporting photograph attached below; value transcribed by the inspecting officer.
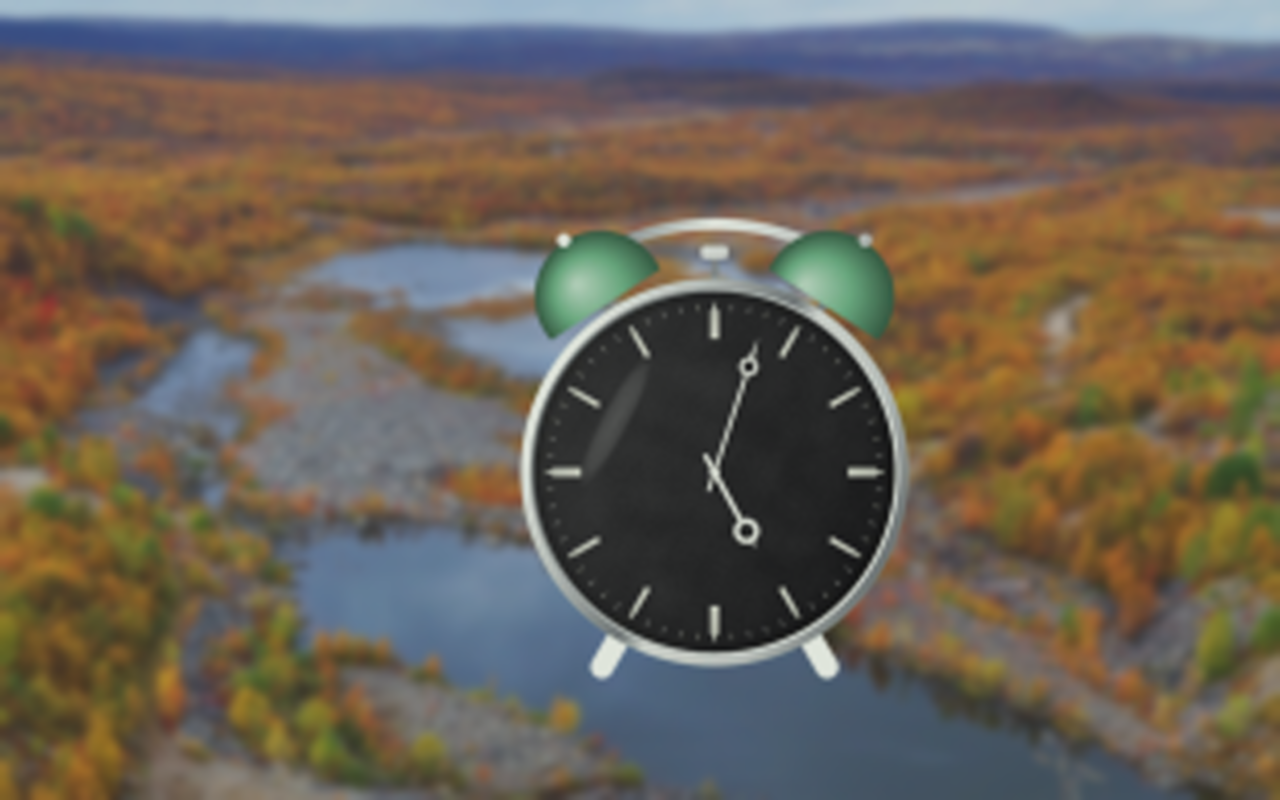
5:03
